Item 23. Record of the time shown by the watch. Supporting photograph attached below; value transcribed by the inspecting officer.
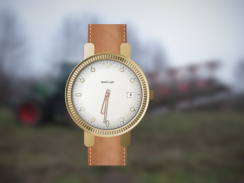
6:31
